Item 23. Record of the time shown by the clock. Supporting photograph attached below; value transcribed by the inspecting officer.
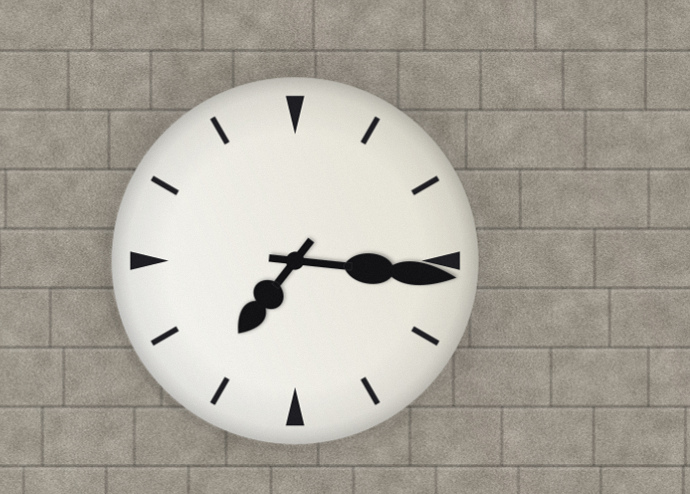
7:16
